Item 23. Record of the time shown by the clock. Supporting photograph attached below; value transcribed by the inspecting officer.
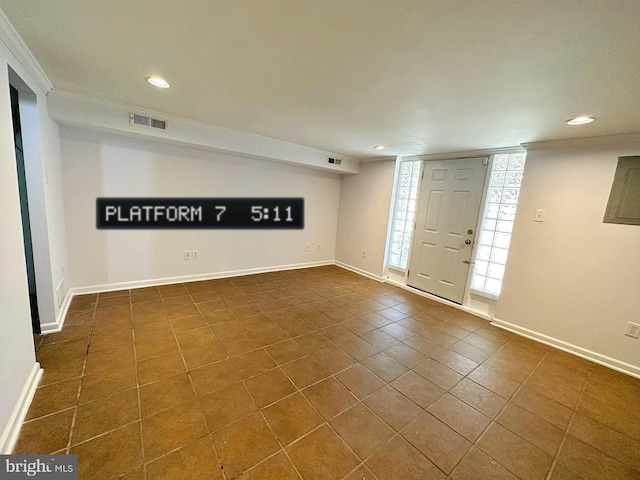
5:11
